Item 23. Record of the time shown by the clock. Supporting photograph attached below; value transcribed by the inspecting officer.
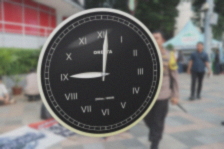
9:01
